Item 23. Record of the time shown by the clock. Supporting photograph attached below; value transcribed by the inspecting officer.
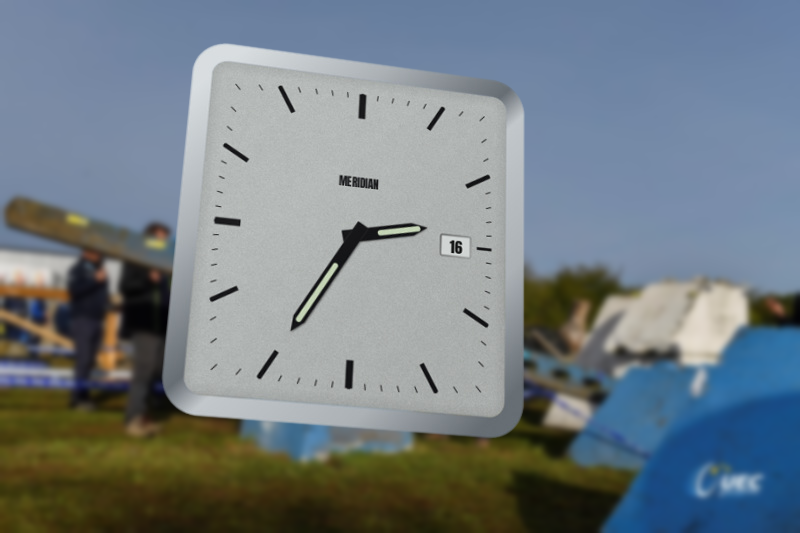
2:35
